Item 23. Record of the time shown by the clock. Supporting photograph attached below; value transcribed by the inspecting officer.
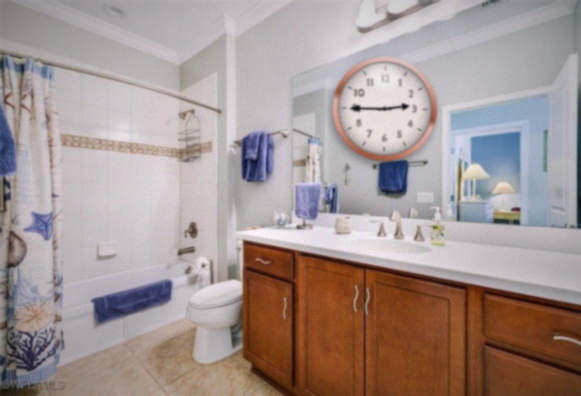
2:45
